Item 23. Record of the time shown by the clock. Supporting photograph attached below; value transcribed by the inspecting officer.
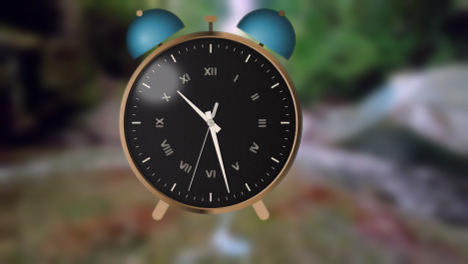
10:27:33
